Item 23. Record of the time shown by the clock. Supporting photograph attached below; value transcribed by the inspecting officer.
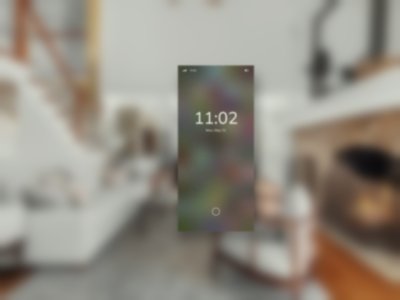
11:02
